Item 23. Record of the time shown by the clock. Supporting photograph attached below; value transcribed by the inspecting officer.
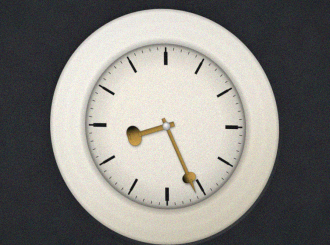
8:26
